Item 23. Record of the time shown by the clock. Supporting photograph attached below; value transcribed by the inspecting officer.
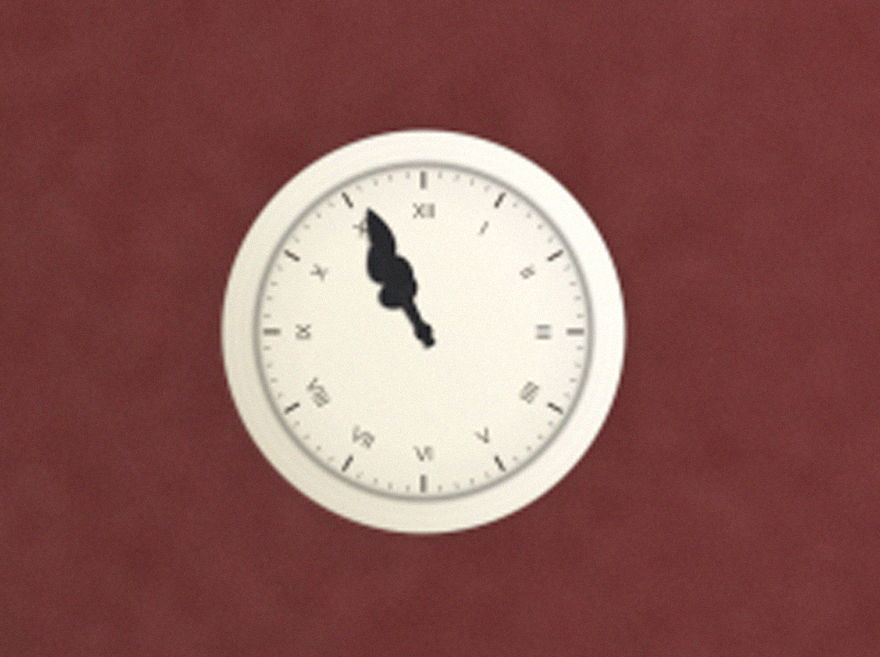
10:56
